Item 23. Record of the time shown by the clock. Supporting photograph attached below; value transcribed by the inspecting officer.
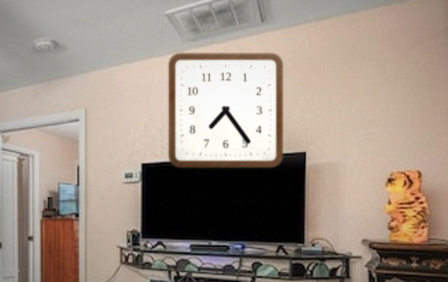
7:24
